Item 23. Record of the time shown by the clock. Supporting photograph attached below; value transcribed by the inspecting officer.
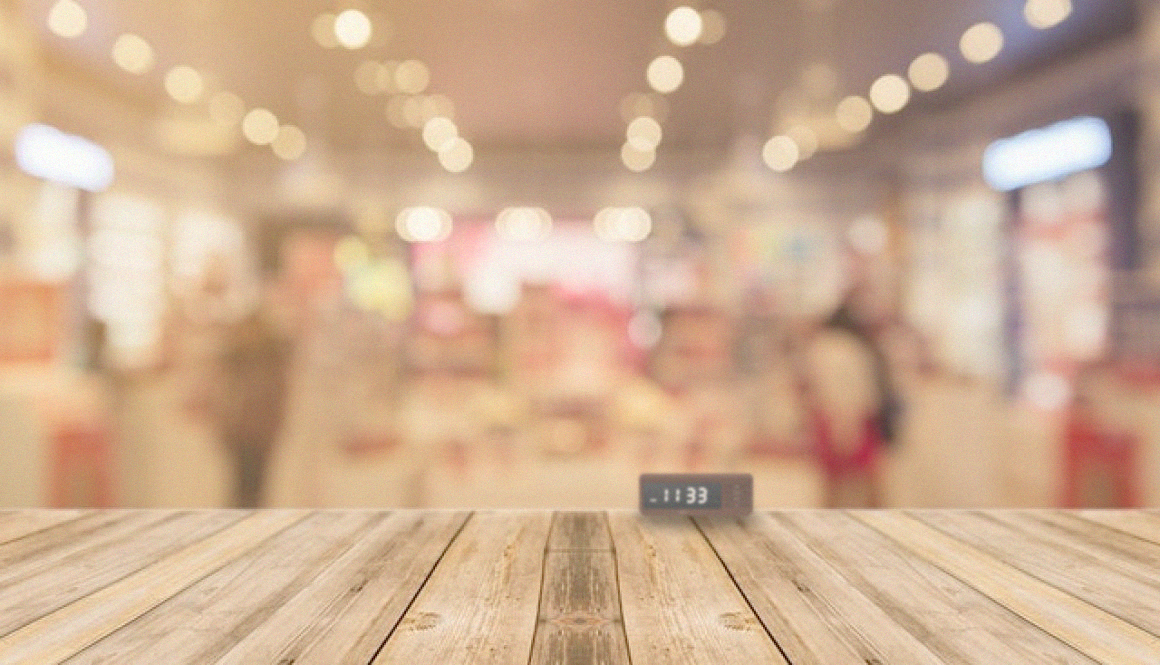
11:33
